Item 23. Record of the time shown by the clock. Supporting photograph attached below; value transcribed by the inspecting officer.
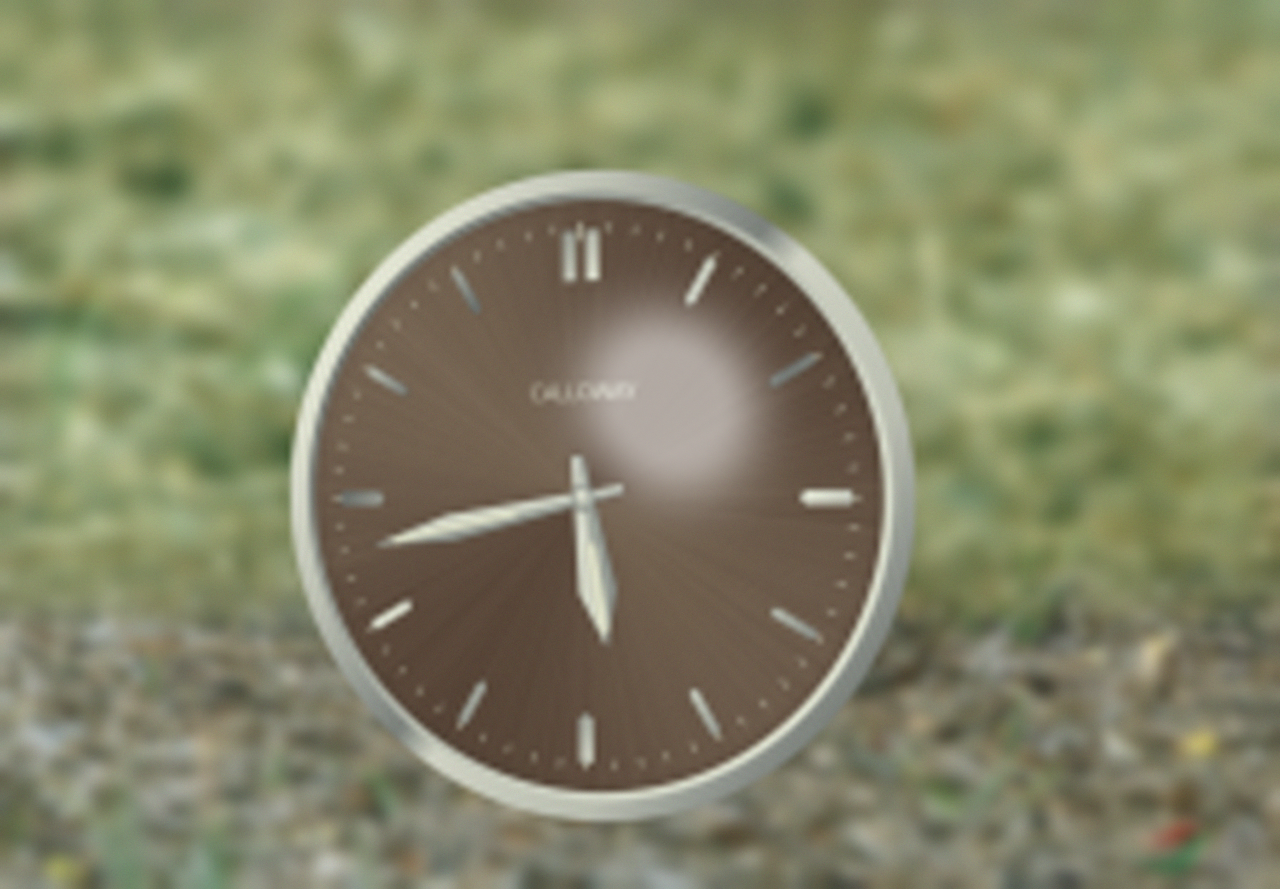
5:43
